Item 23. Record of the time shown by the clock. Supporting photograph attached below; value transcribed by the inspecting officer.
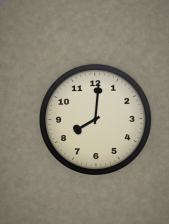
8:01
